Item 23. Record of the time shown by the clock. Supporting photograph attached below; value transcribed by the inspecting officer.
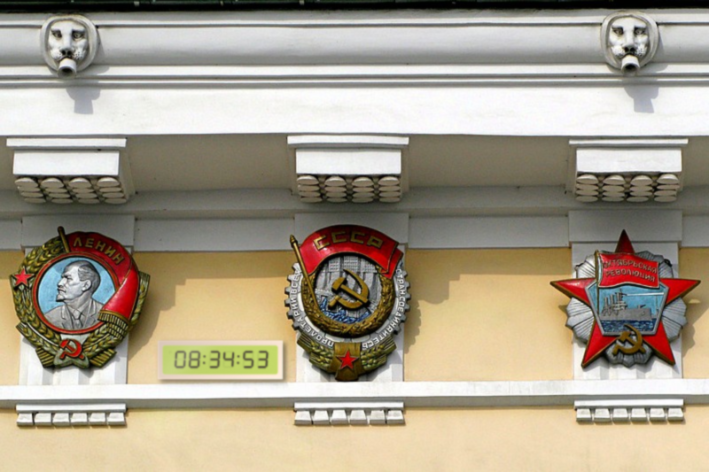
8:34:53
